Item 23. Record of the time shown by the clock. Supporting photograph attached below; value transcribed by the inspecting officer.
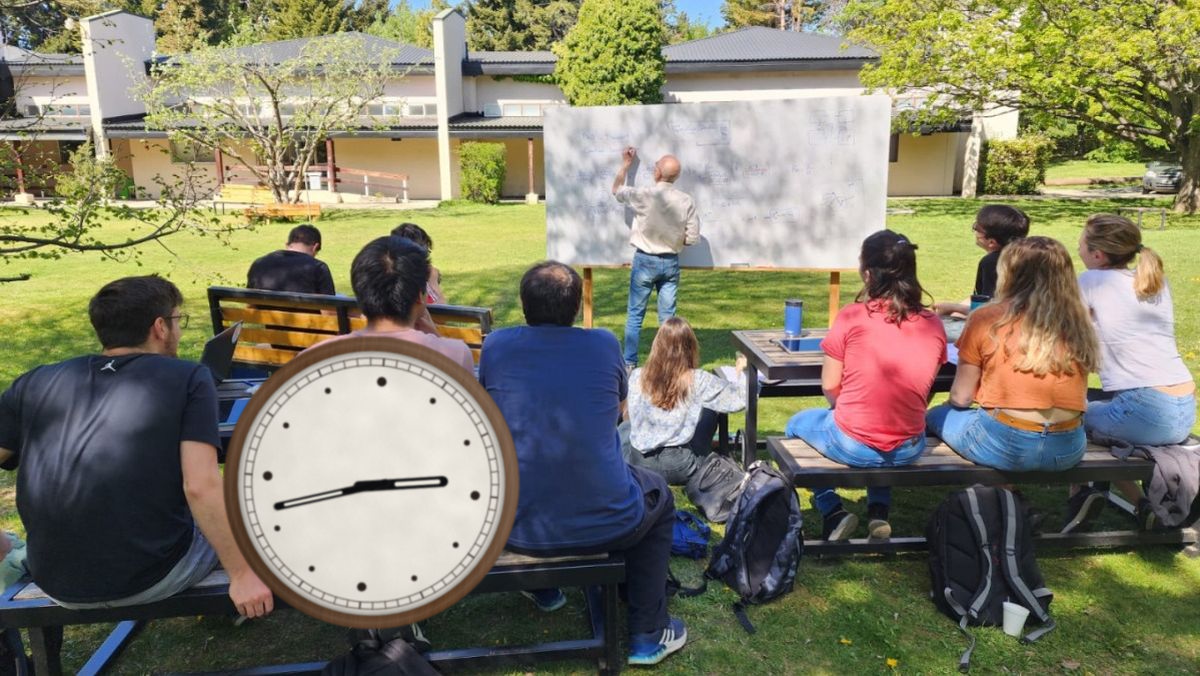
2:42
